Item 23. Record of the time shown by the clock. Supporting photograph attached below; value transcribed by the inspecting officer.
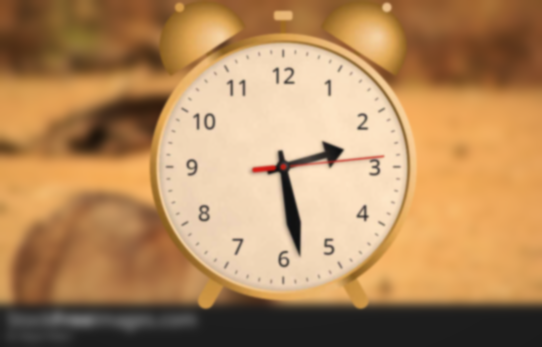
2:28:14
